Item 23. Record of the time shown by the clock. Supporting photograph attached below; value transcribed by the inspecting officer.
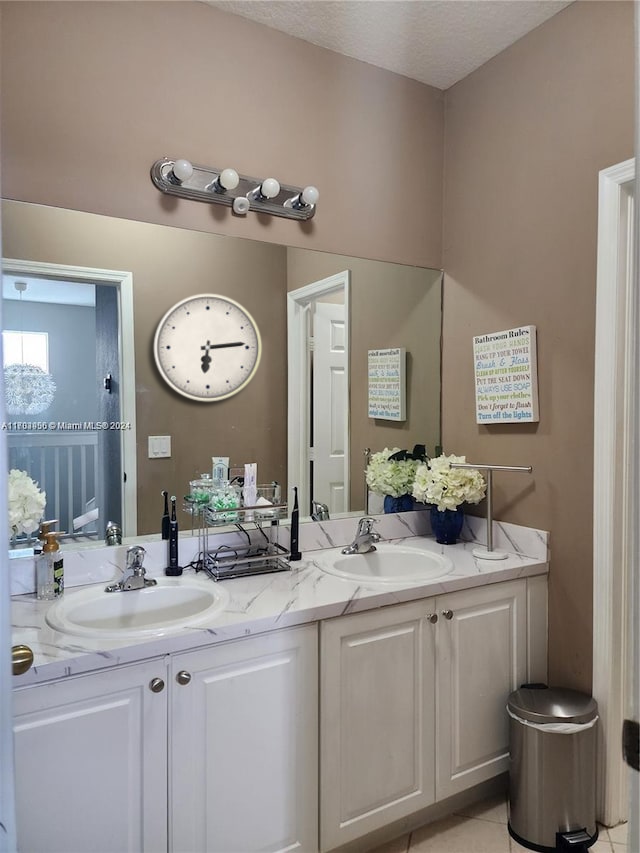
6:14
